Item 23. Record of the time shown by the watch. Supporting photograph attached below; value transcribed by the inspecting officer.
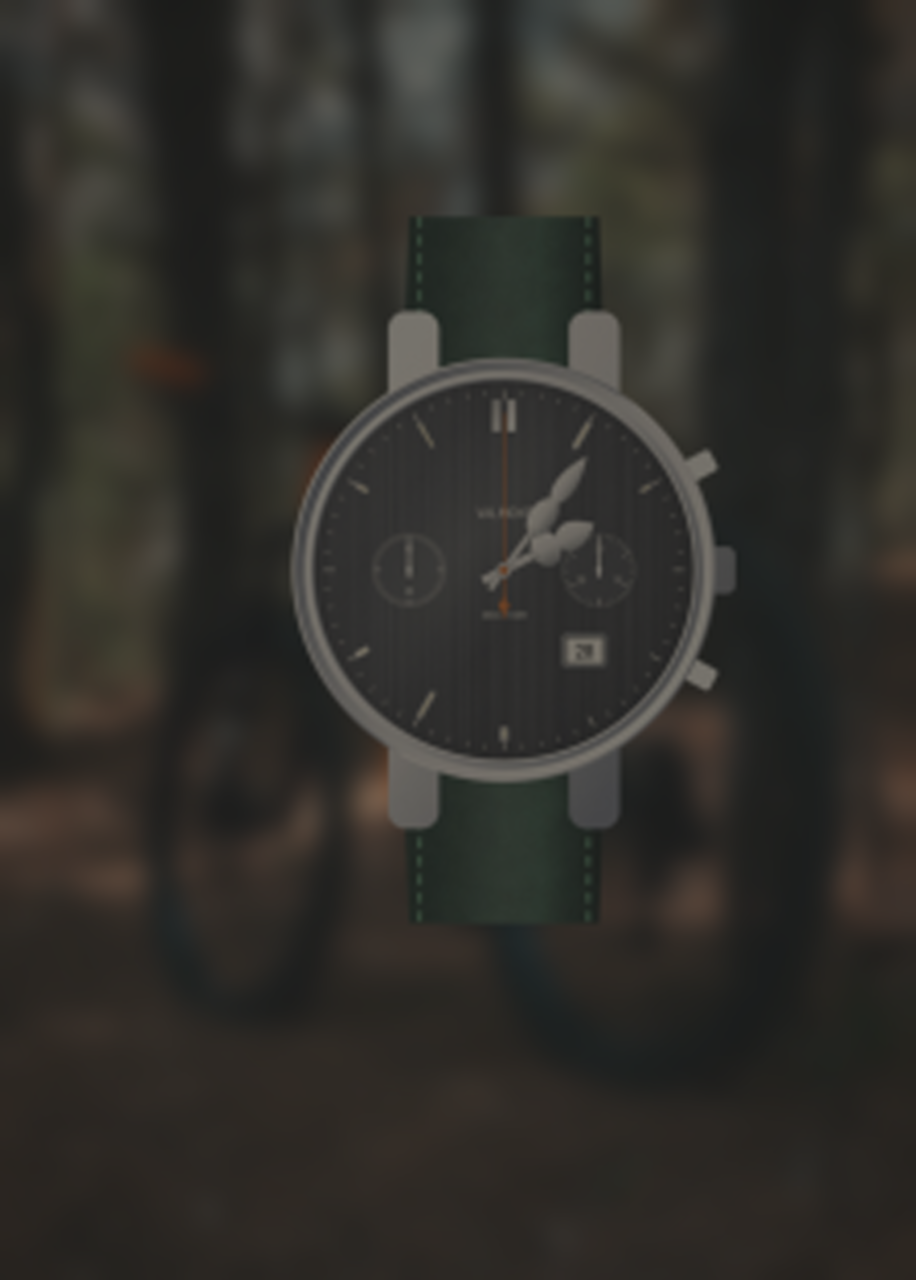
2:06
